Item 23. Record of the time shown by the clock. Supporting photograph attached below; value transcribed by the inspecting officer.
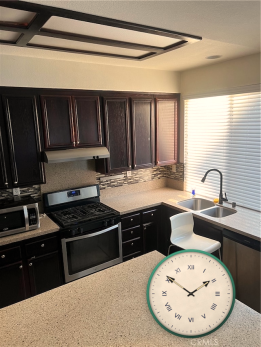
1:51
